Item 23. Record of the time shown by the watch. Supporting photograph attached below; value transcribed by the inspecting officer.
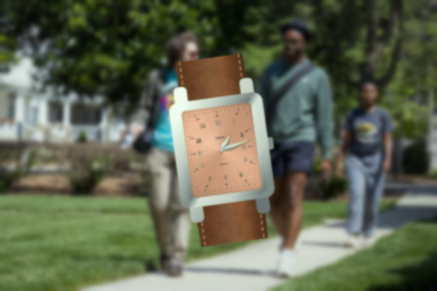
1:13
